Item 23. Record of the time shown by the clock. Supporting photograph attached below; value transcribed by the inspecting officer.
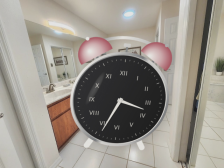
3:34
